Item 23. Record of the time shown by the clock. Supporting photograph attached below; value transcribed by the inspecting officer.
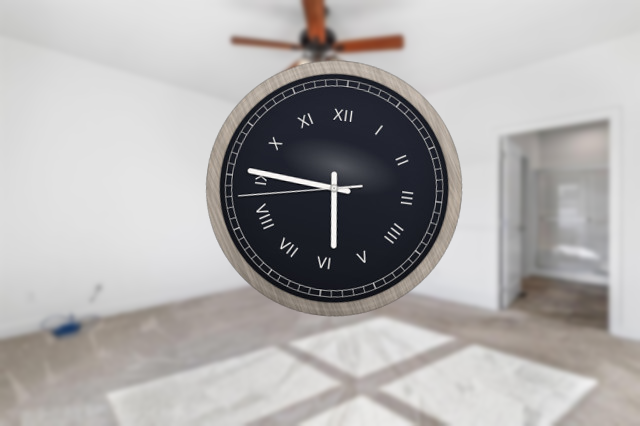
5:45:43
